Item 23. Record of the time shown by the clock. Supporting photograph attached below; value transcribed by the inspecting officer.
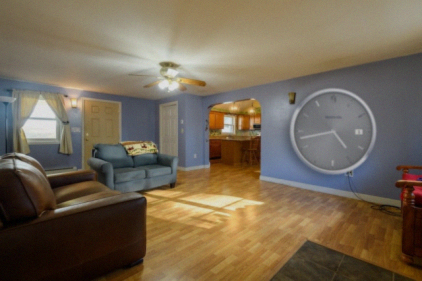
4:43
